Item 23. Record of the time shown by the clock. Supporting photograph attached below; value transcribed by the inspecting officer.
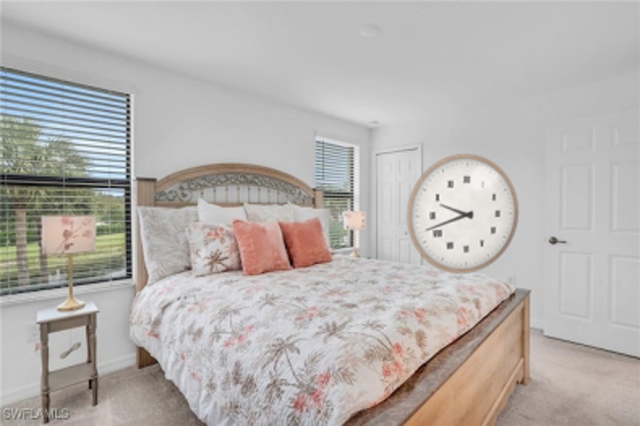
9:42
